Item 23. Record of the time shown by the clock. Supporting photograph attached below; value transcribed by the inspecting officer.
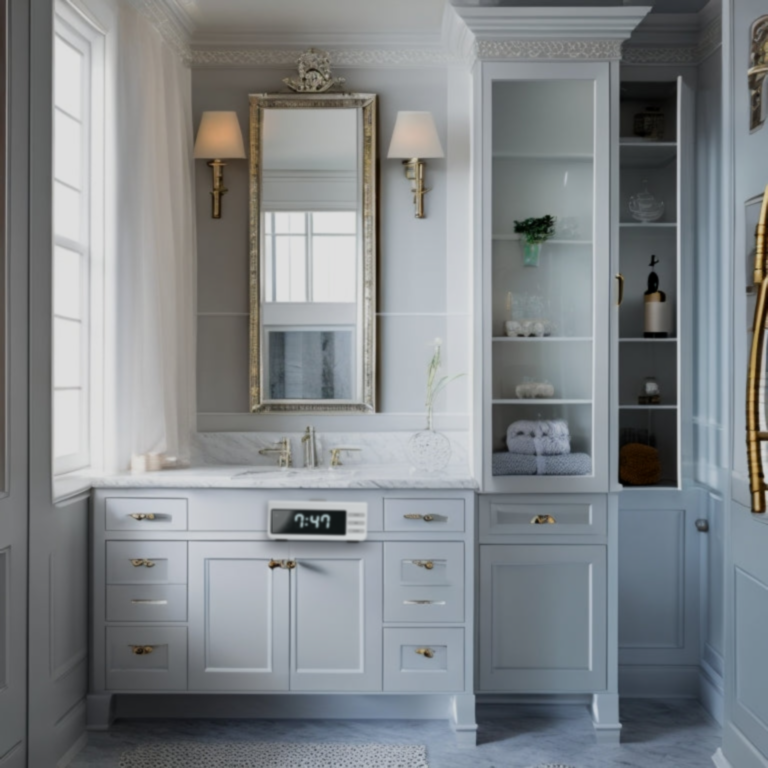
7:47
